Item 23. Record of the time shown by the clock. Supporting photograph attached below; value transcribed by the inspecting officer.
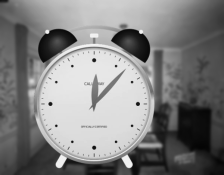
12:07
